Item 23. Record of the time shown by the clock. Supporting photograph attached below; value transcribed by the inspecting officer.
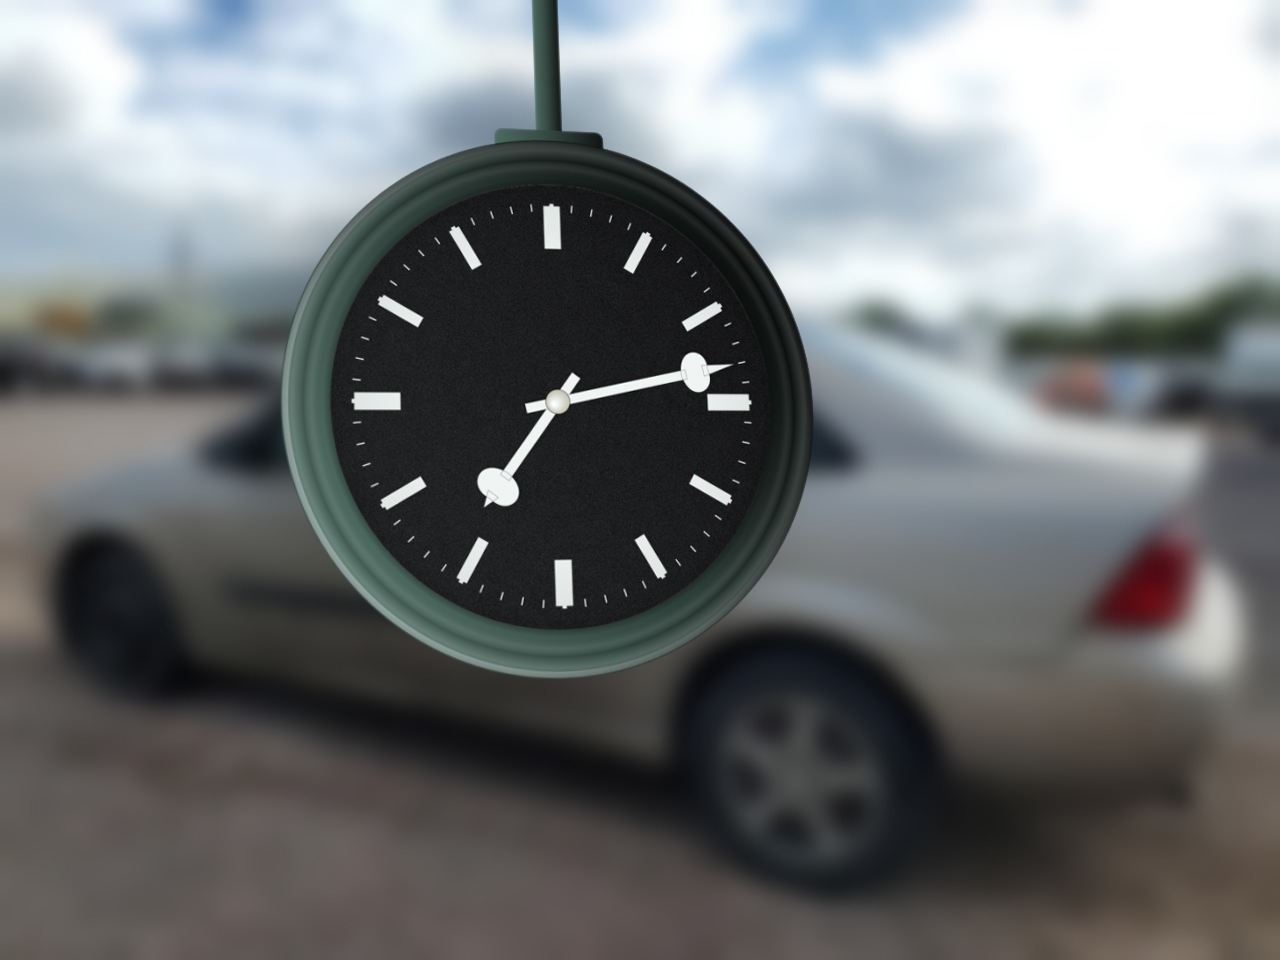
7:13
